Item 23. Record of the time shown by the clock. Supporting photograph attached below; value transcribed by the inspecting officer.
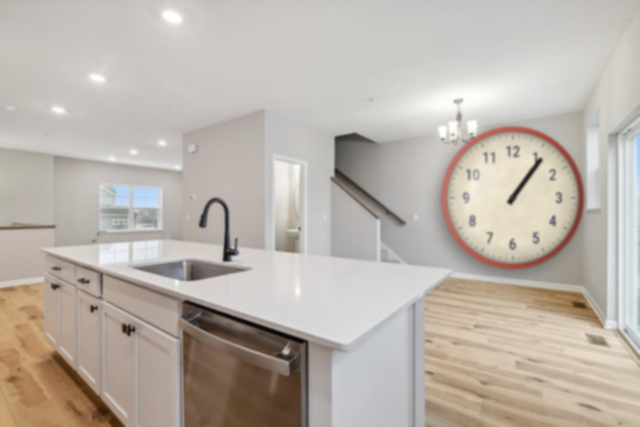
1:06
